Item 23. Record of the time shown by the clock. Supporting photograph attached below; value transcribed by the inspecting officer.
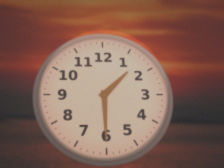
1:30
